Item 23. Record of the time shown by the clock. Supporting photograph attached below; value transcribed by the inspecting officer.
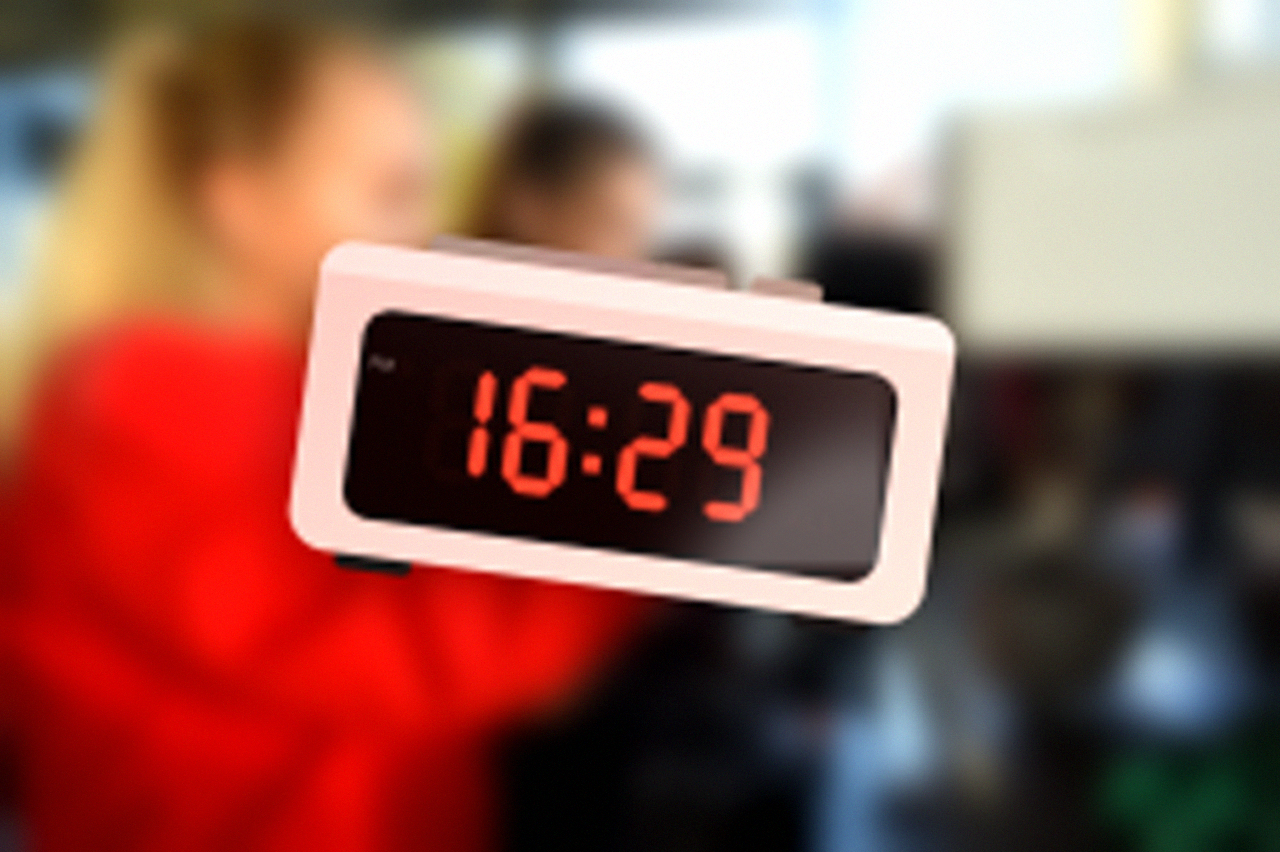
16:29
